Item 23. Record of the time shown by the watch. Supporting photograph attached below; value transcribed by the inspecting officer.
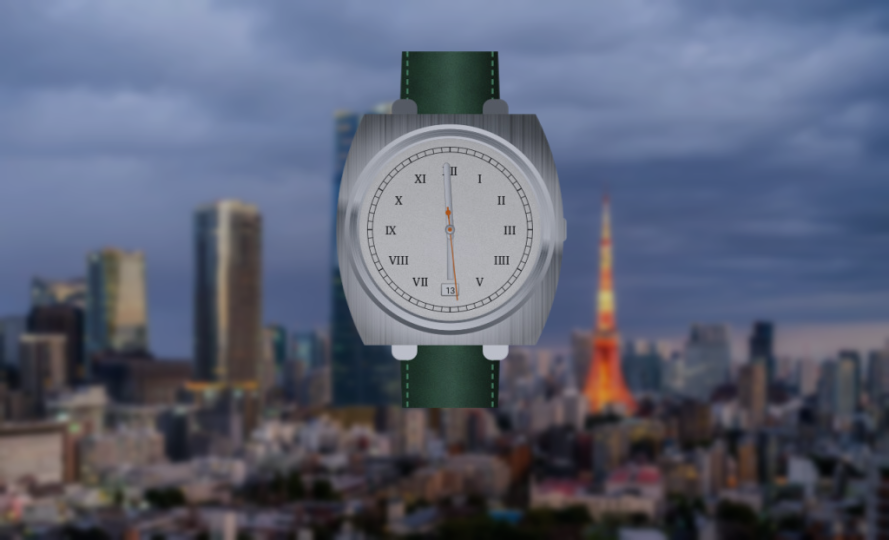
5:59:29
